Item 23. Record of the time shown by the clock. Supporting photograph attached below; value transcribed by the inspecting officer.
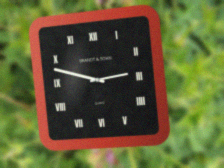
2:48
